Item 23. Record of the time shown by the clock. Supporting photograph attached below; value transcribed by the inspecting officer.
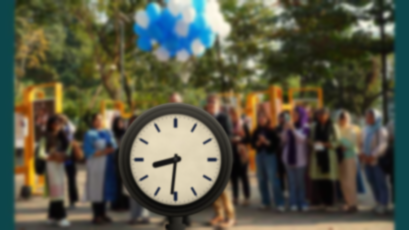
8:31
